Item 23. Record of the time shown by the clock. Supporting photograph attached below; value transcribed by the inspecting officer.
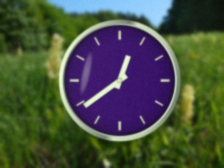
12:39
